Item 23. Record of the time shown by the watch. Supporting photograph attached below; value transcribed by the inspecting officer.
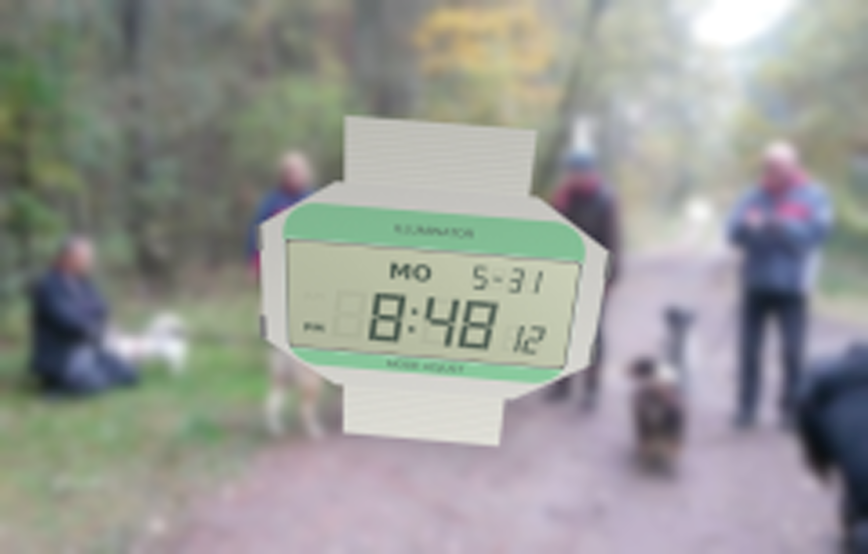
8:48:12
